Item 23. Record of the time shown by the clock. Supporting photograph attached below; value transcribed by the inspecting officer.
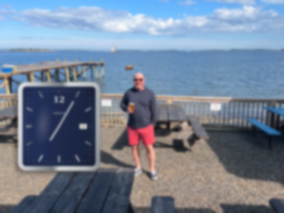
7:05
